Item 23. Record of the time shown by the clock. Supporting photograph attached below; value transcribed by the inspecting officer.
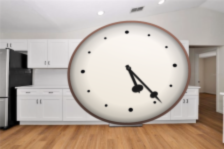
5:24
